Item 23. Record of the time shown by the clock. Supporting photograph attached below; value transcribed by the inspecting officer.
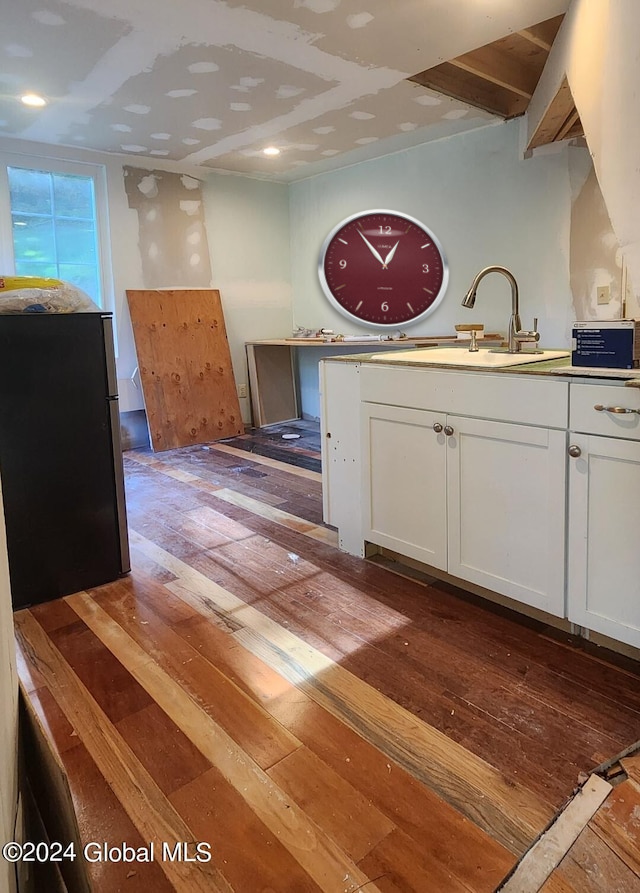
12:54
